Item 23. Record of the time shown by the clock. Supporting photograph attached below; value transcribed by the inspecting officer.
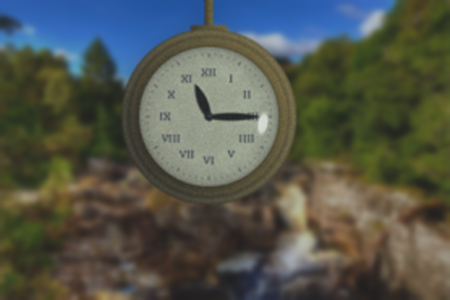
11:15
